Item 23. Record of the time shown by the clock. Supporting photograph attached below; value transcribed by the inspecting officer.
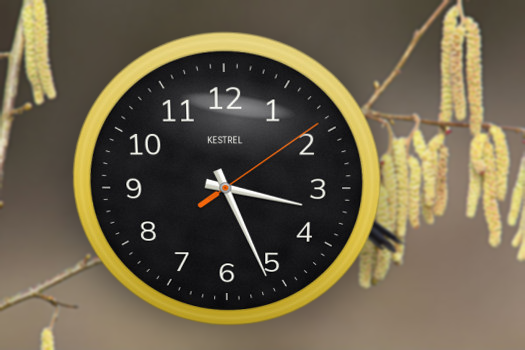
3:26:09
